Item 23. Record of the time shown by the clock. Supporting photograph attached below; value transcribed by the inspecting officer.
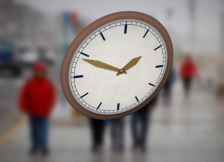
1:49
